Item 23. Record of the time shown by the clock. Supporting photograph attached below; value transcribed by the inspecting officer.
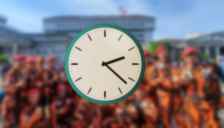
2:22
